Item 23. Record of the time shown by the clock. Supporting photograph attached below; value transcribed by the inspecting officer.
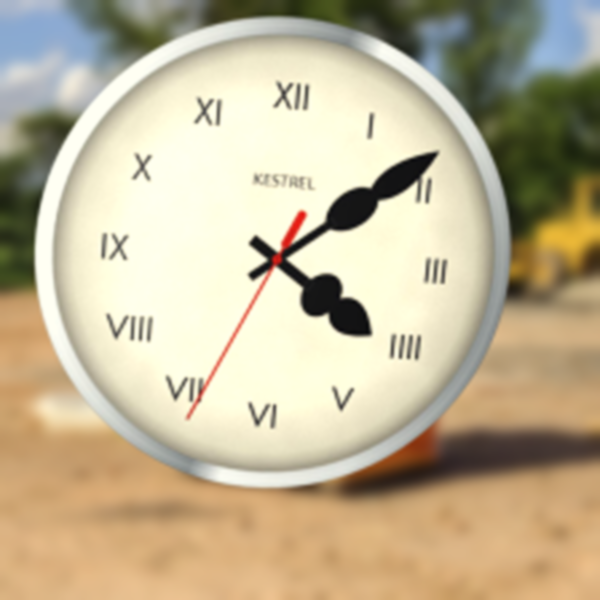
4:08:34
